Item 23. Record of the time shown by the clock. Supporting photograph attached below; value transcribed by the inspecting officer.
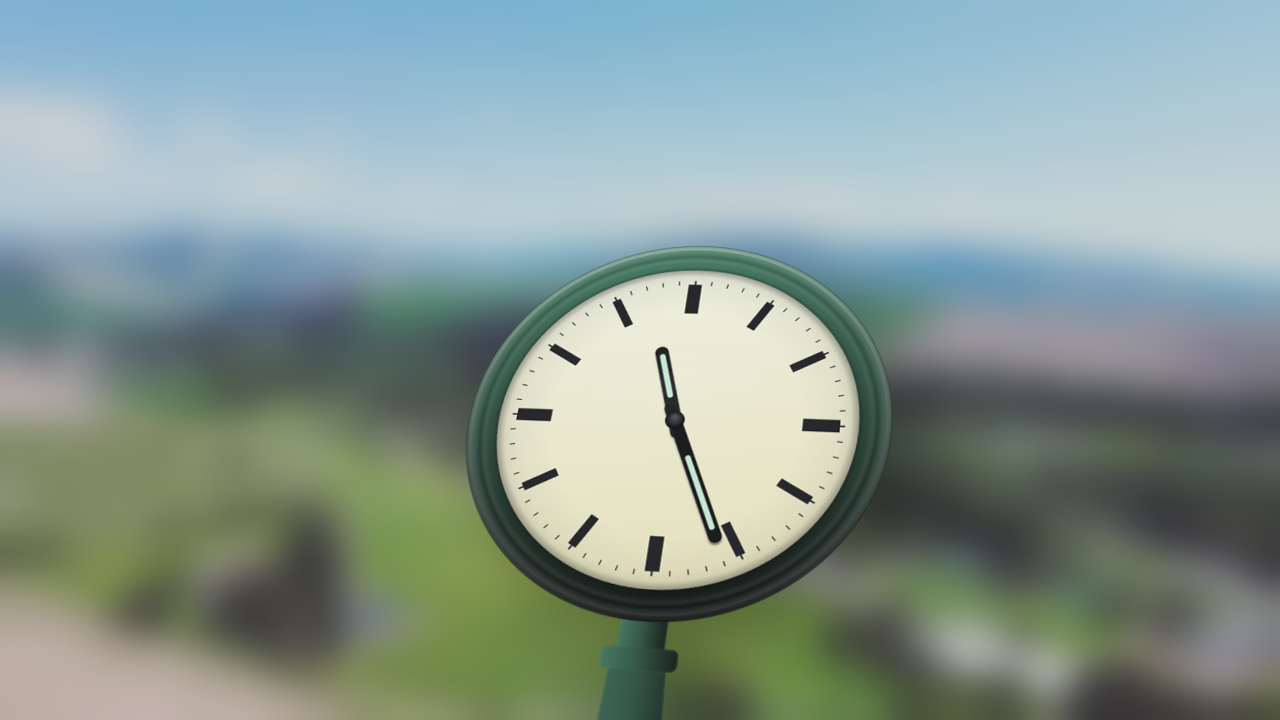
11:26
